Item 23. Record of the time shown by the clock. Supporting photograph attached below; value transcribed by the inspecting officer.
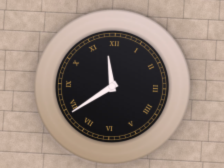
11:39
